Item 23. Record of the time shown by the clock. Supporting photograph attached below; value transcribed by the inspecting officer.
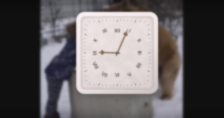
9:04
